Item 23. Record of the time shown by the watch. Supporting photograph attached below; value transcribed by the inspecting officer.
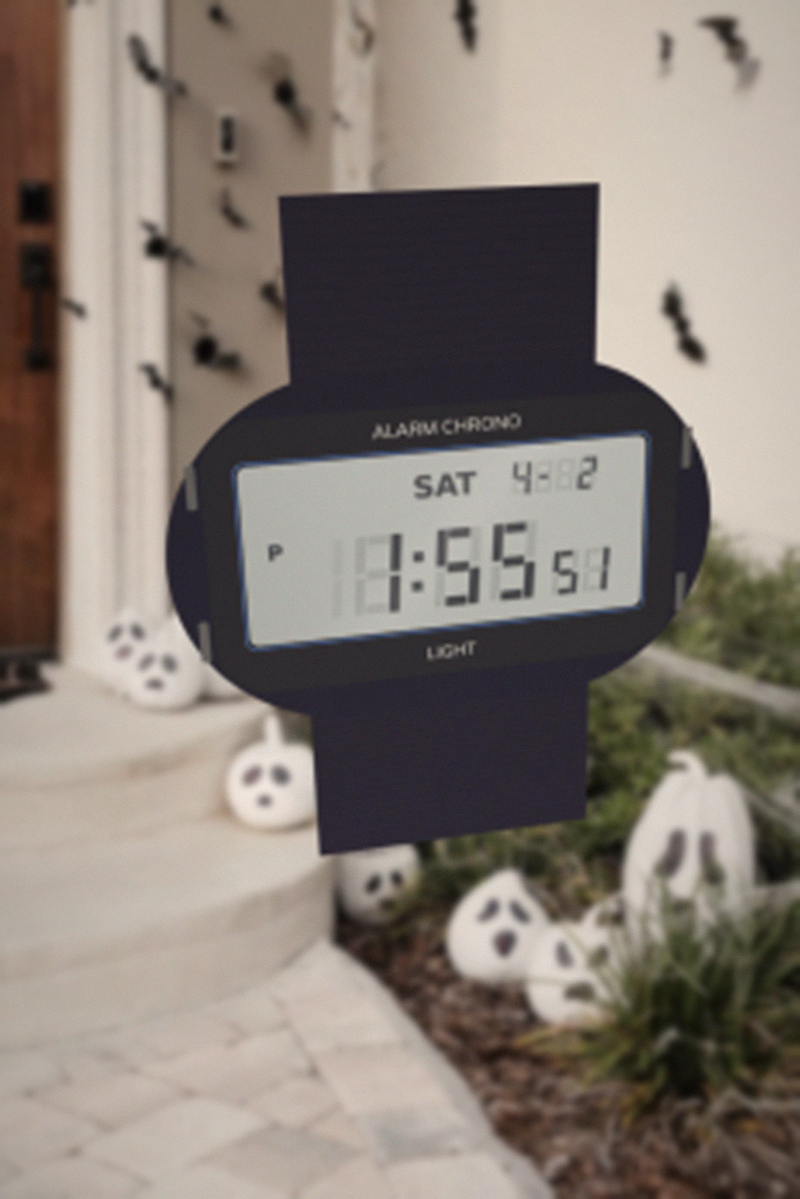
1:55:51
